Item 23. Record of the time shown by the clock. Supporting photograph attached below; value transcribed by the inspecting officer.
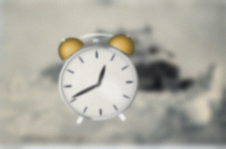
12:41
